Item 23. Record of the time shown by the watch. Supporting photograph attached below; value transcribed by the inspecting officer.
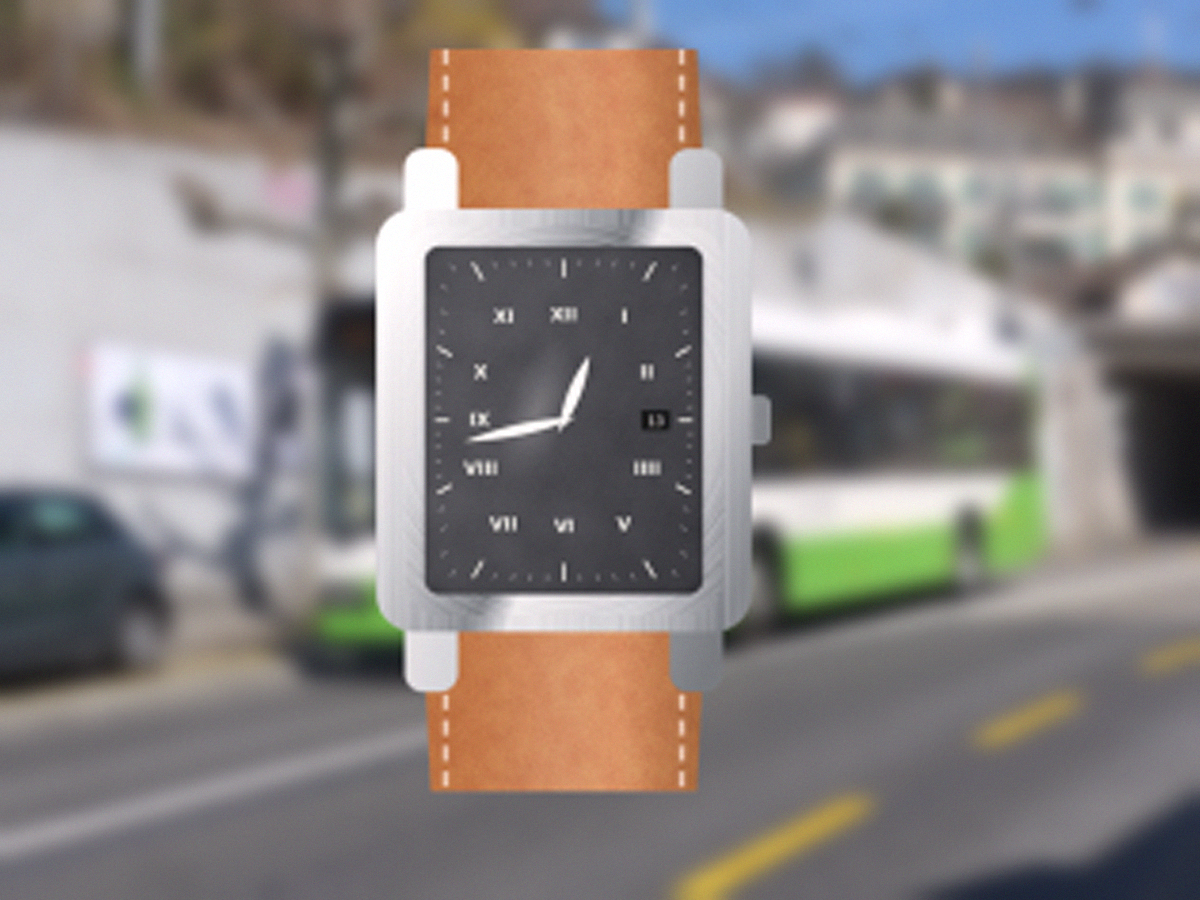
12:43
